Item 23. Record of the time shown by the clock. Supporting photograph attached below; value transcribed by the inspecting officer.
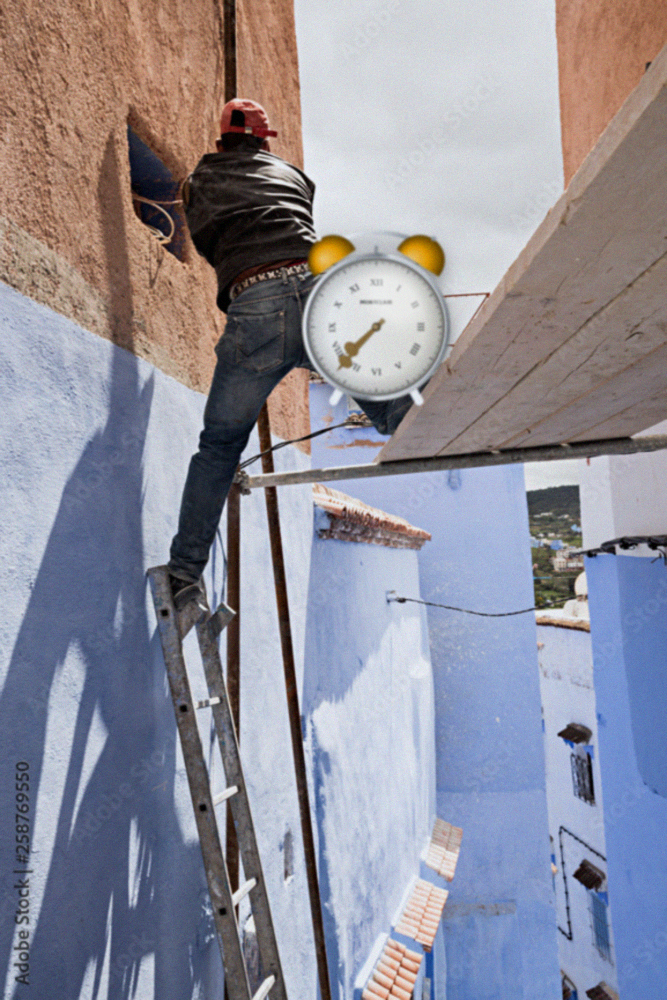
7:37
